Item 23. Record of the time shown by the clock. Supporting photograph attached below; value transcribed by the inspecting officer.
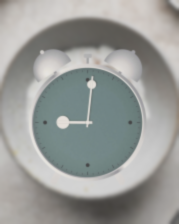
9:01
